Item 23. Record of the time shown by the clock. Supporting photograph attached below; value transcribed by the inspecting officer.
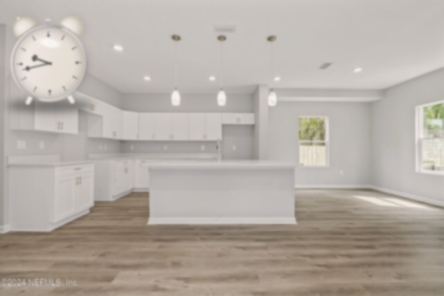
9:43
